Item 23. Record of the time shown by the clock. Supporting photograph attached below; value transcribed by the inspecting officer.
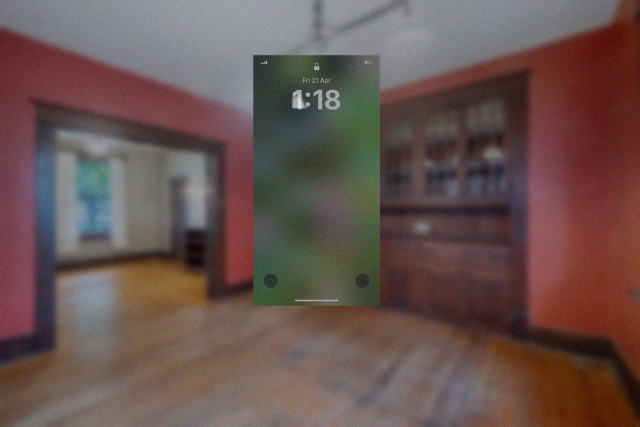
1:18
